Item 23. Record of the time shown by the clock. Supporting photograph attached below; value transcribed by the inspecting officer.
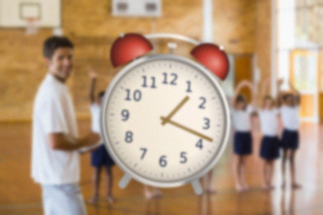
1:18
